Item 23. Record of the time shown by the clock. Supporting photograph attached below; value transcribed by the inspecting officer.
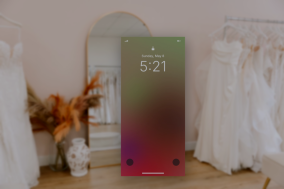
5:21
